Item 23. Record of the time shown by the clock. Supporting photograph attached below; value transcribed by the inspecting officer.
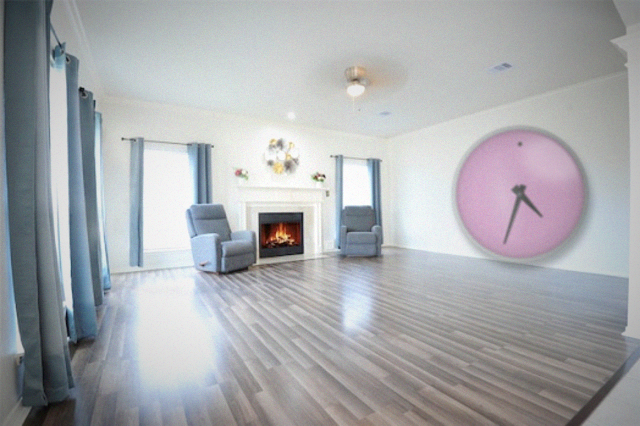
4:33
